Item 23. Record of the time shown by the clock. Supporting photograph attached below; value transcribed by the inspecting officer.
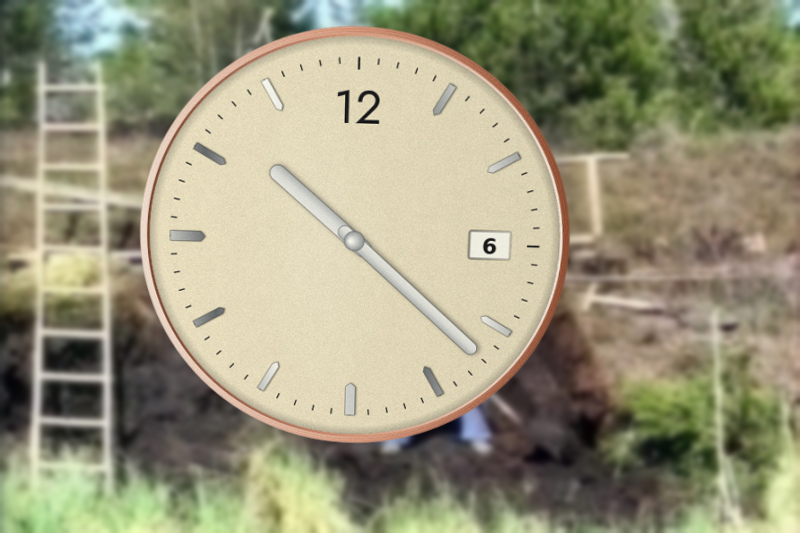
10:22
